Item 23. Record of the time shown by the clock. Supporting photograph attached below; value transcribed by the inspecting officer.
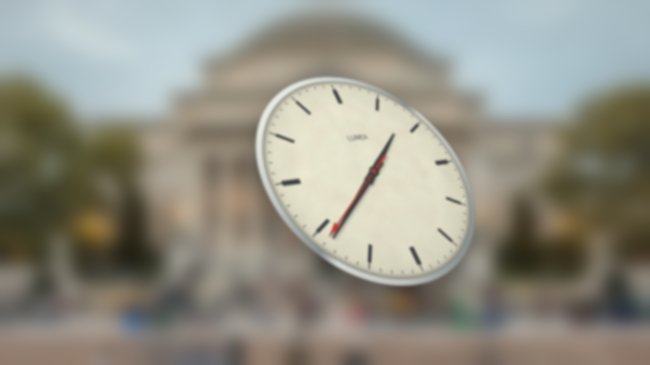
1:38:39
